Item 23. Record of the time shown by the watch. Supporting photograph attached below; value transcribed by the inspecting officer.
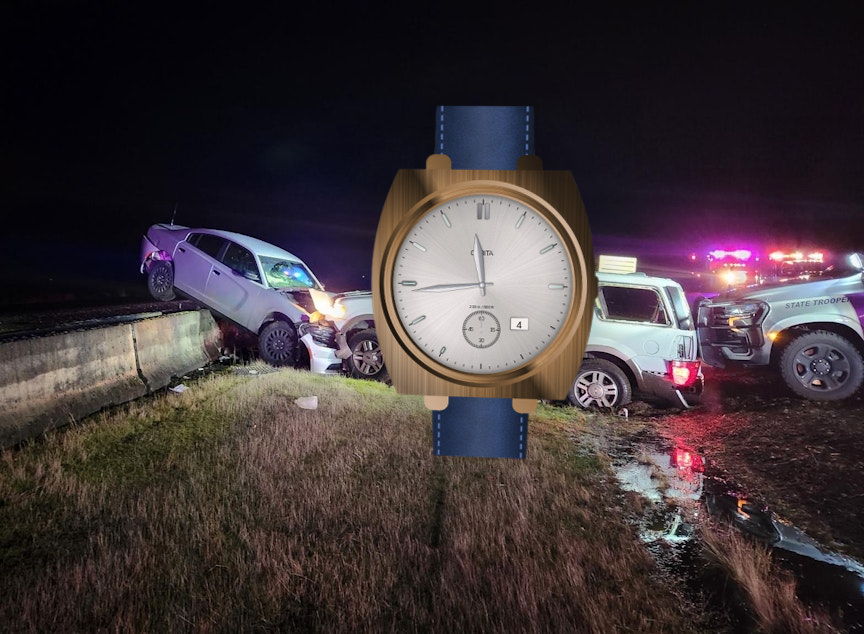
11:44
